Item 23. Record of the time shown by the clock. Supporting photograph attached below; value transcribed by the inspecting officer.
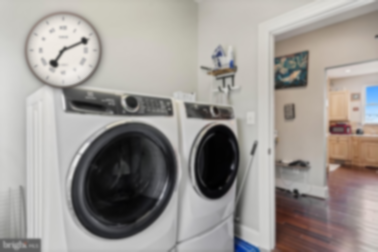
7:11
